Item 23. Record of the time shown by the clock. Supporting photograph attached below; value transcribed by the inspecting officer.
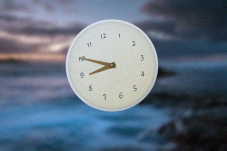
8:50
